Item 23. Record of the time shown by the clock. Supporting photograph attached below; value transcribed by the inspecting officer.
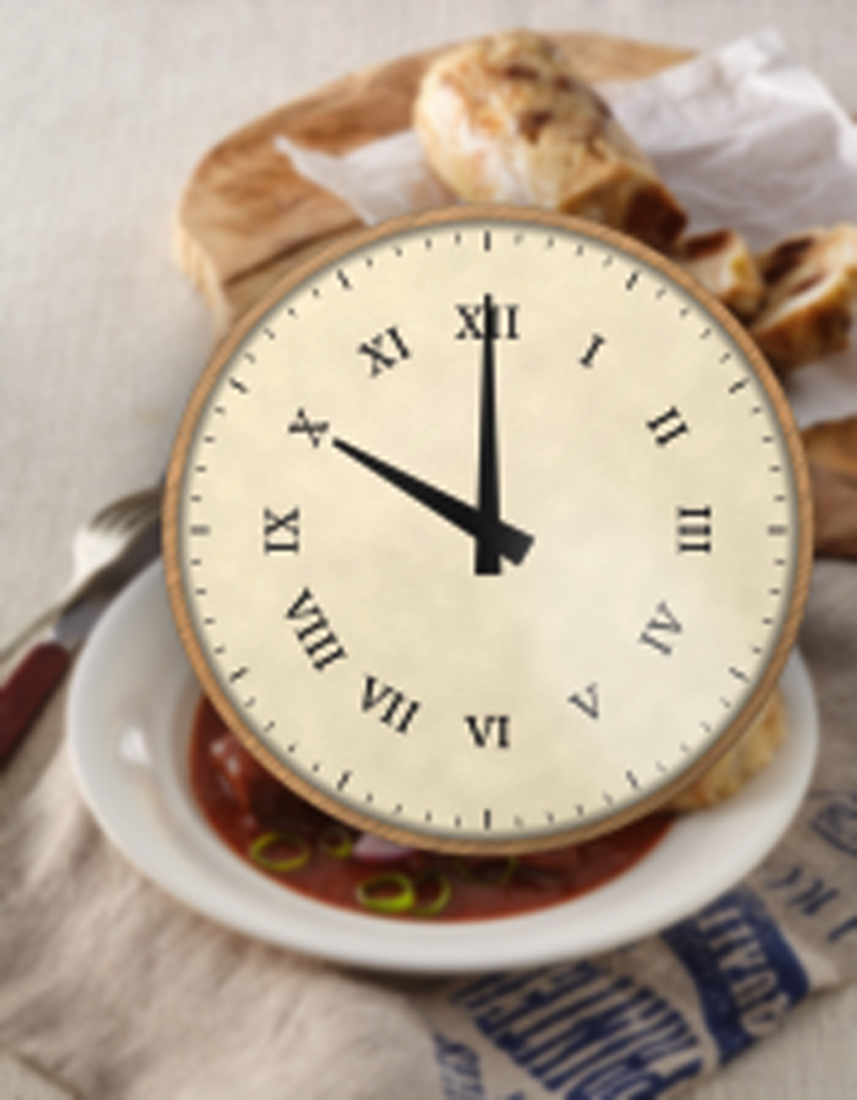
10:00
